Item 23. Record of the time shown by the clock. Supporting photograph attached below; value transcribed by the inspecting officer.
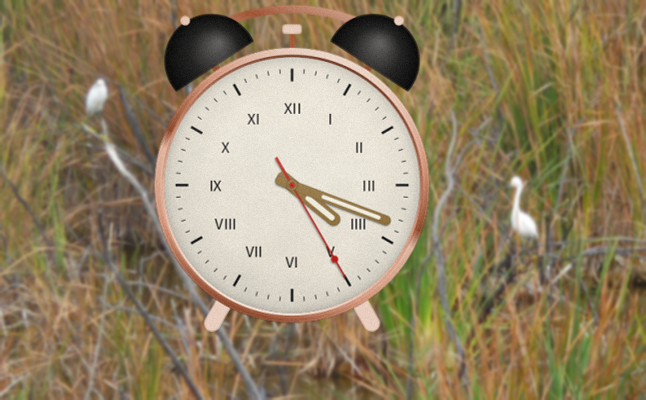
4:18:25
